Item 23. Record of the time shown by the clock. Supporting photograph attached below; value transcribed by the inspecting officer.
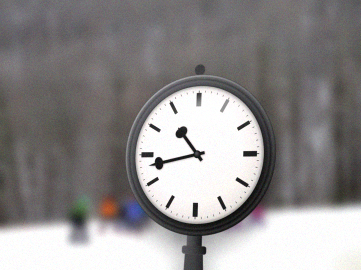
10:43
